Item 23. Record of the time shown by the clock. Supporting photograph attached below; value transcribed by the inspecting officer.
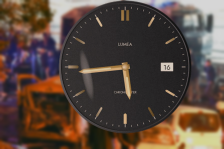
5:44
